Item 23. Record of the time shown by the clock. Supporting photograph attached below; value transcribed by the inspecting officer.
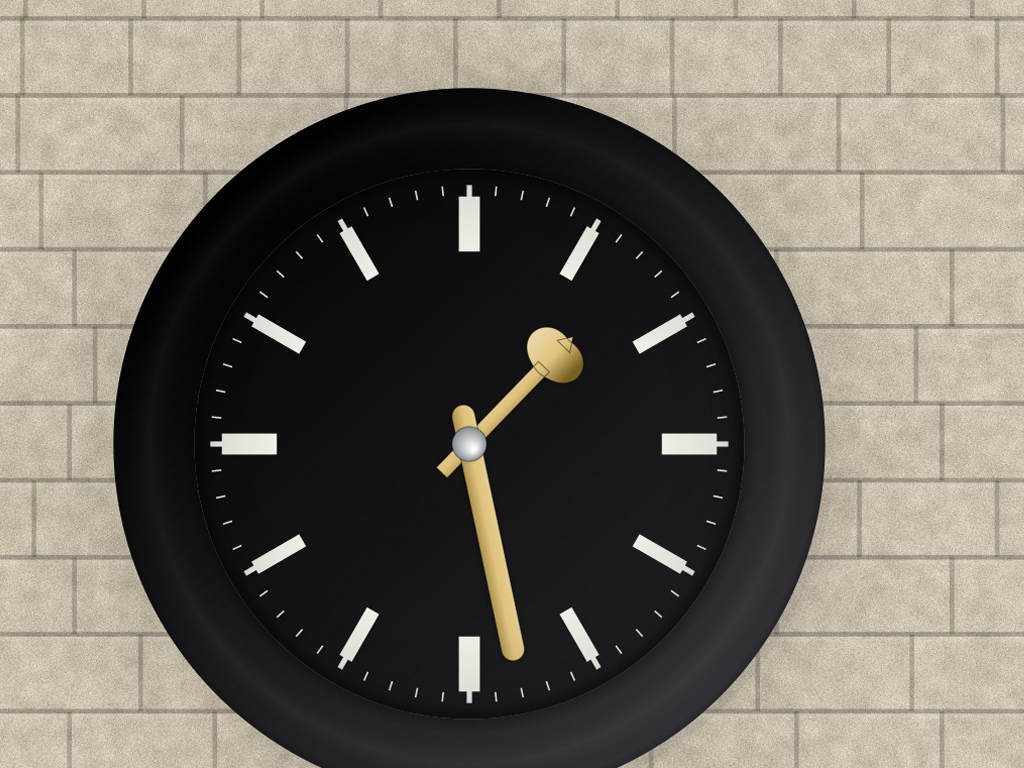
1:28
